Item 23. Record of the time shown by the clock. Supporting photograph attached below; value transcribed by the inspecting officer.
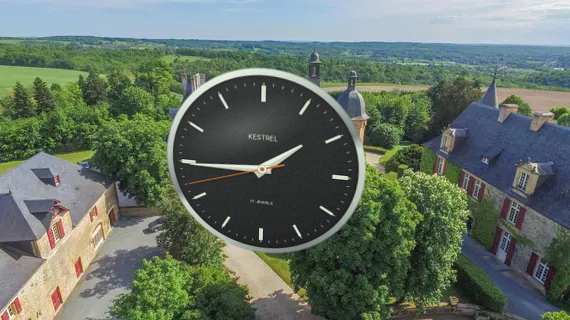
1:44:42
